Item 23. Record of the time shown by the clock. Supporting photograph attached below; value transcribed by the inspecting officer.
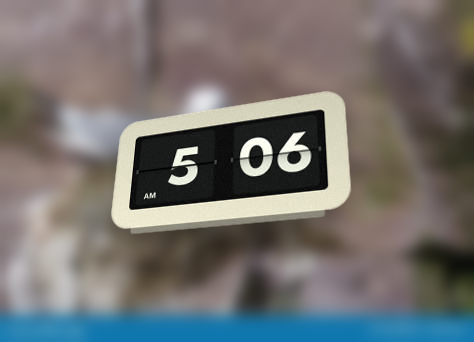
5:06
